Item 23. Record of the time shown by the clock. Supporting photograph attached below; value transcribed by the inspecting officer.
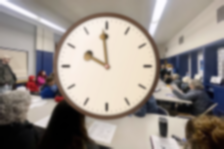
9:59
